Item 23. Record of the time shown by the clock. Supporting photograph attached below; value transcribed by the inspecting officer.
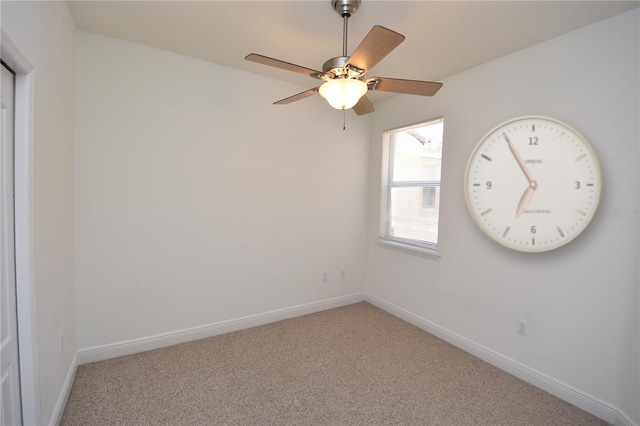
6:55
